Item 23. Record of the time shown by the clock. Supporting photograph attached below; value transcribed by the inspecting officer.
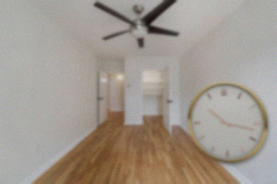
10:17
